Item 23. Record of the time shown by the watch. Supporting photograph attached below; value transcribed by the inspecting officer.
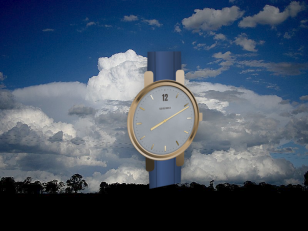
8:11
